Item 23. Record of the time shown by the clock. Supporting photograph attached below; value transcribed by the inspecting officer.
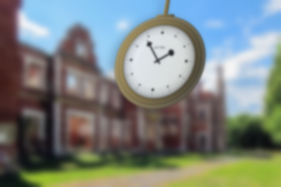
1:54
